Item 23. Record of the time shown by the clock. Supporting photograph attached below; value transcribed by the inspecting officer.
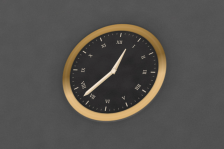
12:37
